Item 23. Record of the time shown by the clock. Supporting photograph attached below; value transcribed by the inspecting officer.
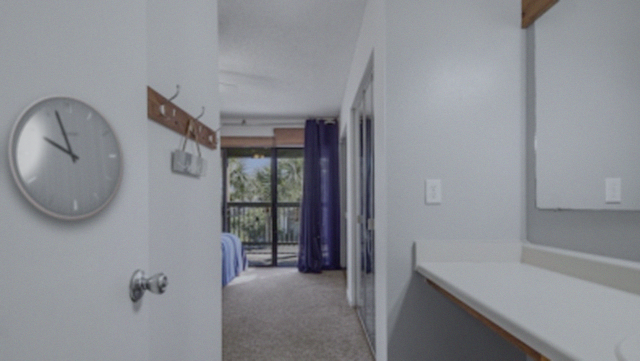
9:57
